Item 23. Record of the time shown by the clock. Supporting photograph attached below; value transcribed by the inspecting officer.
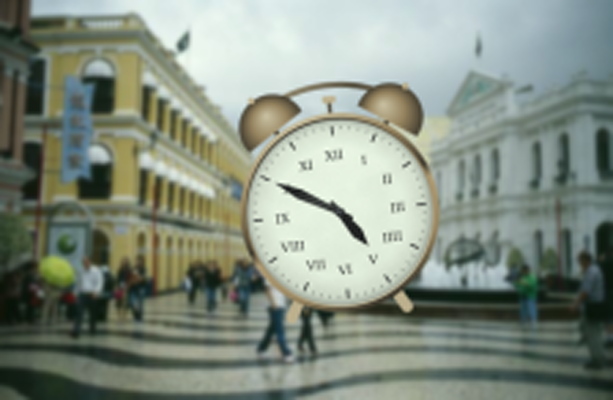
4:50
